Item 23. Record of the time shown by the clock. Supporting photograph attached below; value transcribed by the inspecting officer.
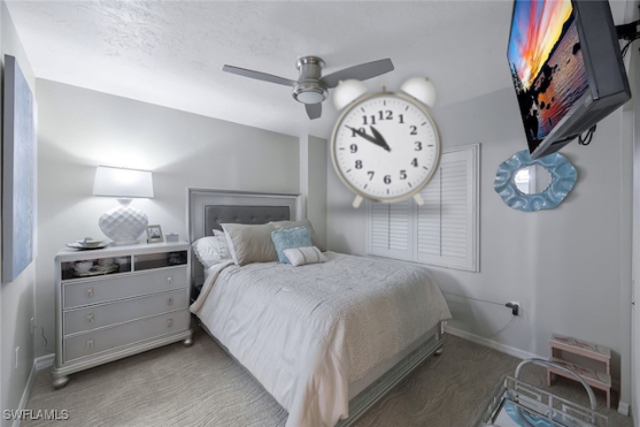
10:50
